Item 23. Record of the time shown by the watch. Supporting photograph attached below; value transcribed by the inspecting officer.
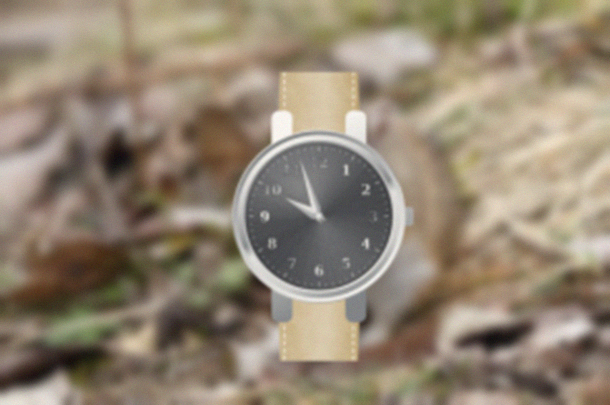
9:57
